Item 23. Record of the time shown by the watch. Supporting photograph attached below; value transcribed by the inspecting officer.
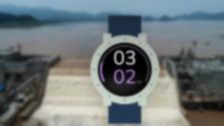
3:02
